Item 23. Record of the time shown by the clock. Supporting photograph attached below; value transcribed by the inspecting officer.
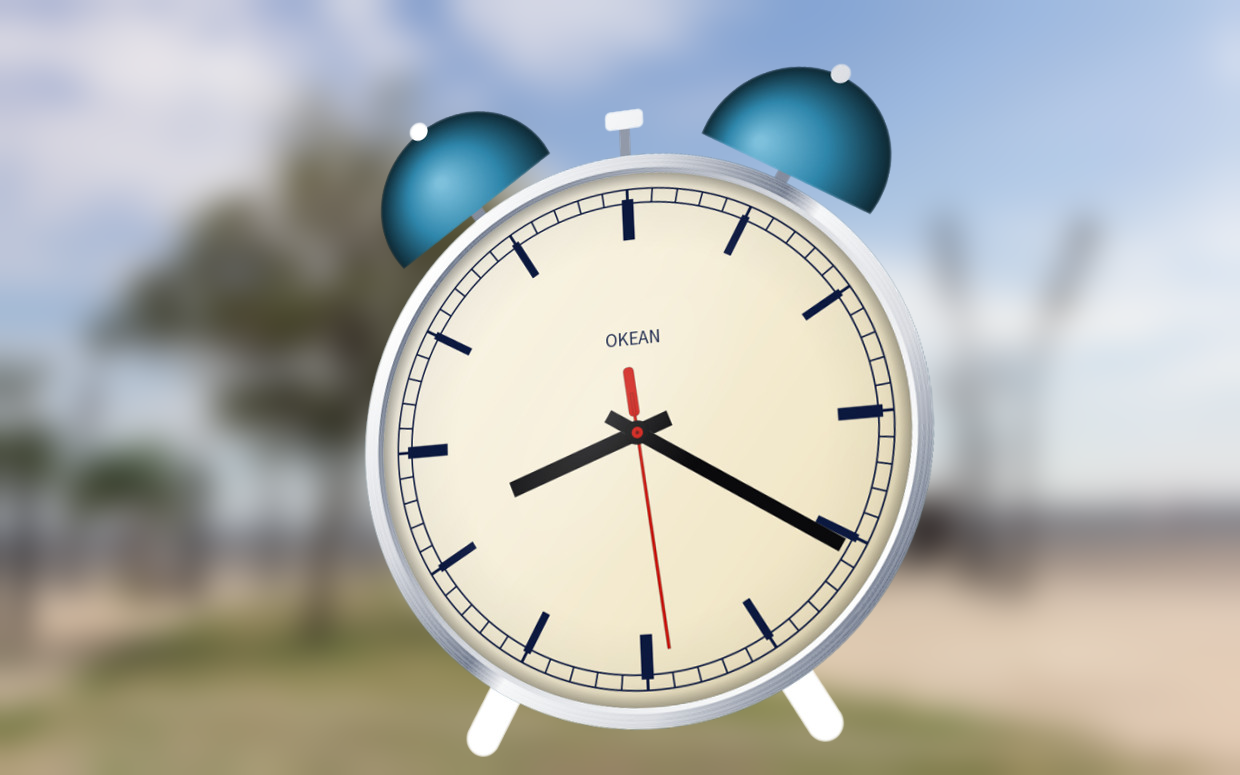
8:20:29
